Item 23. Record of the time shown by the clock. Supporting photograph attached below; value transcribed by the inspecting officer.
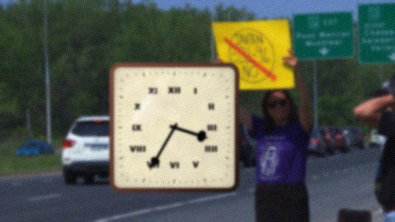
3:35
